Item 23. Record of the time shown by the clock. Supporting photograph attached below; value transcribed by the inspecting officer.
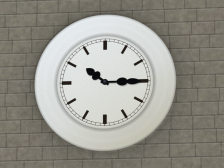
10:15
